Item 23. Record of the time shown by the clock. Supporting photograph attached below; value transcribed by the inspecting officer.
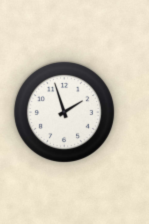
1:57
